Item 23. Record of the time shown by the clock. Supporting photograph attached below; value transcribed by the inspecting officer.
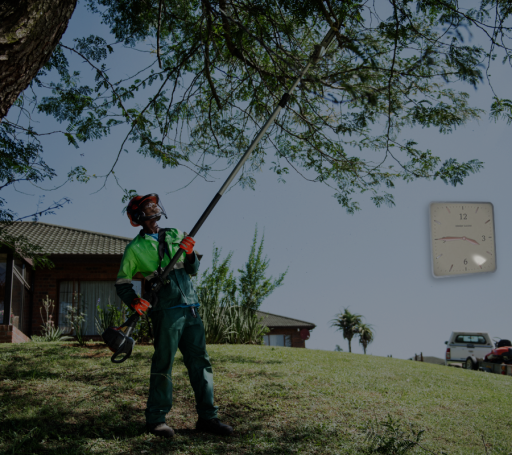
3:45
